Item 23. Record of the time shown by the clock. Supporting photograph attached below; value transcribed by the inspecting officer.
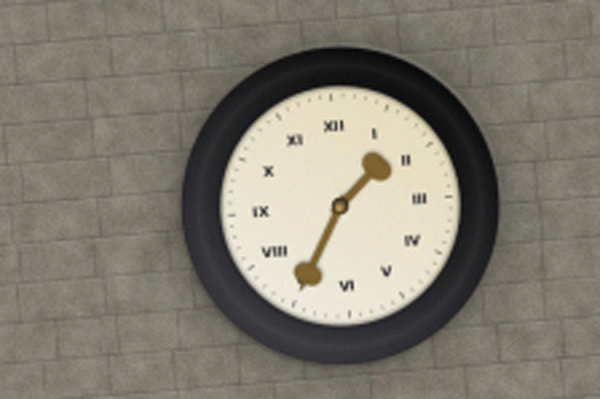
1:35
